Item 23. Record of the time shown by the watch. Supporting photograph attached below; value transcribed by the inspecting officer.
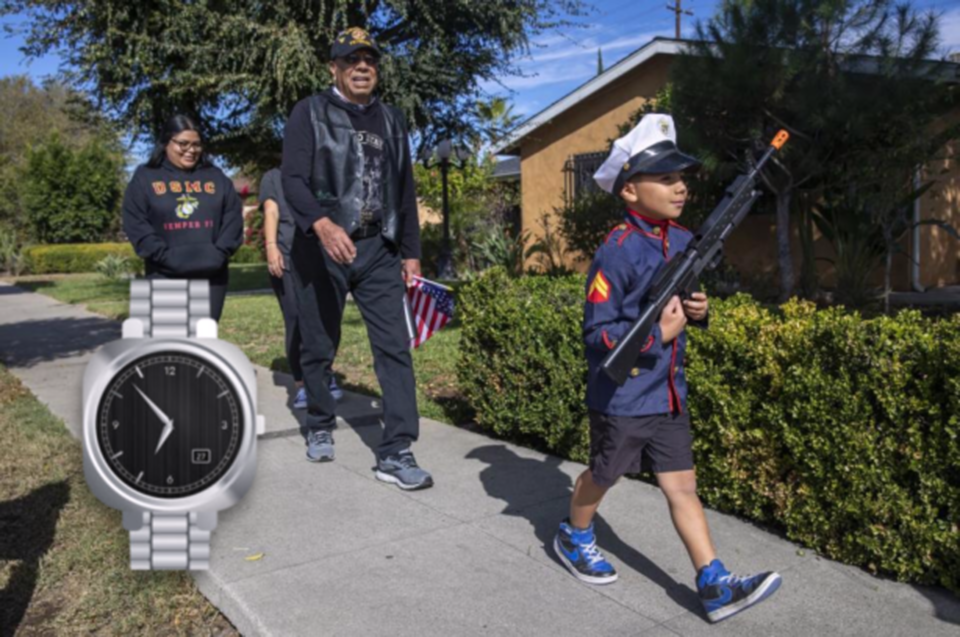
6:53
